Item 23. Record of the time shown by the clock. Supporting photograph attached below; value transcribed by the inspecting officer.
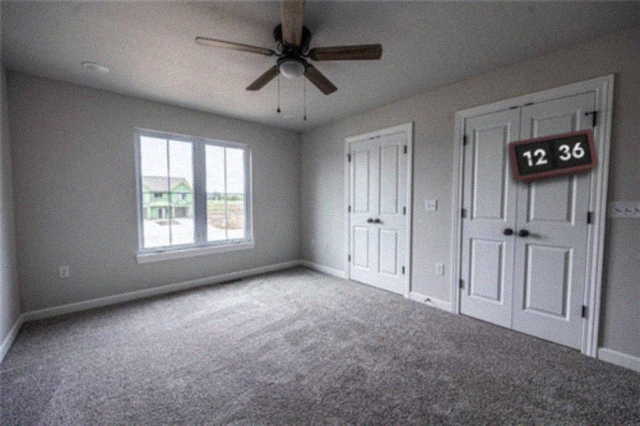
12:36
